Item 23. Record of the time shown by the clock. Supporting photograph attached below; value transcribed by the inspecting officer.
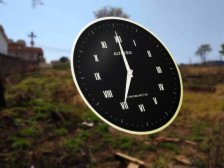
7:00
